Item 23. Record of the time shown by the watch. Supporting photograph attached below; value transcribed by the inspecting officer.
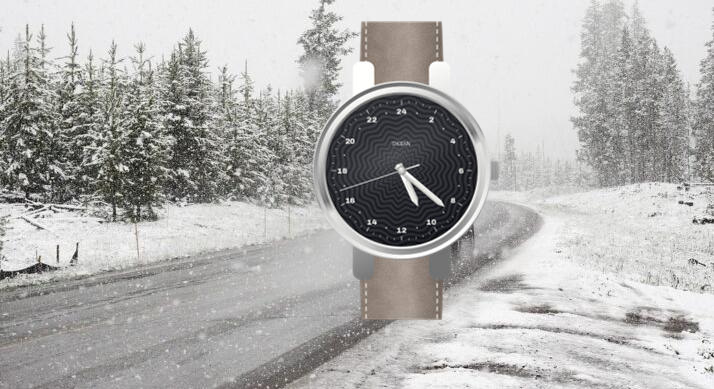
10:21:42
